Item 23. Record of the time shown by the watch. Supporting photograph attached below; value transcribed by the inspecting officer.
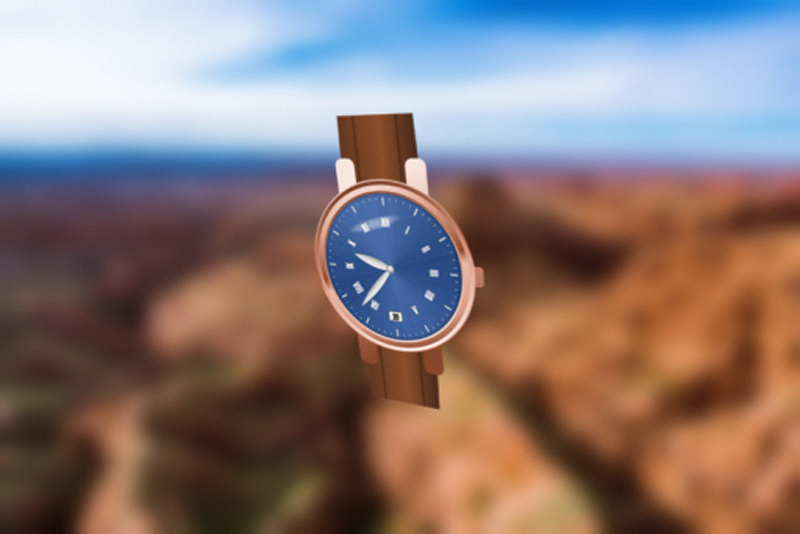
9:37
